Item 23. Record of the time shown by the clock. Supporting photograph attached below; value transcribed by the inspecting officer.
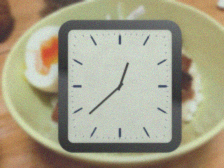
12:38
